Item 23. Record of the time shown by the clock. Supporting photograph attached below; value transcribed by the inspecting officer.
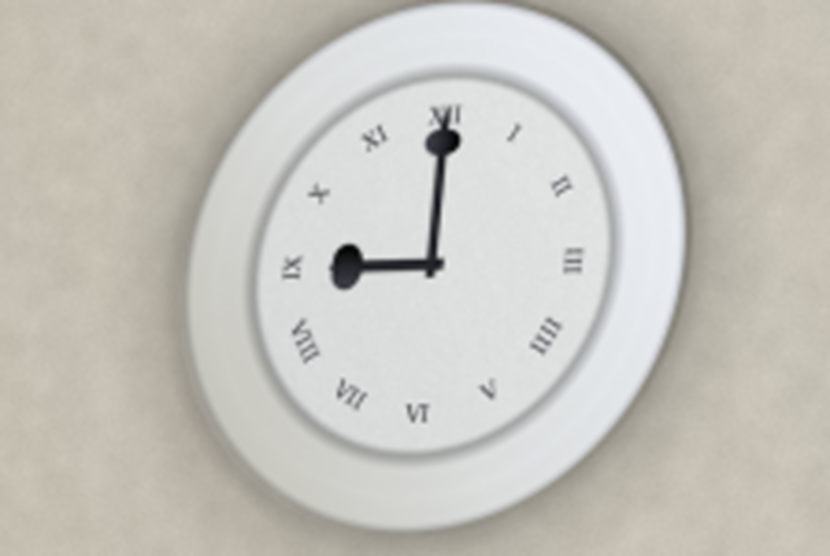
9:00
